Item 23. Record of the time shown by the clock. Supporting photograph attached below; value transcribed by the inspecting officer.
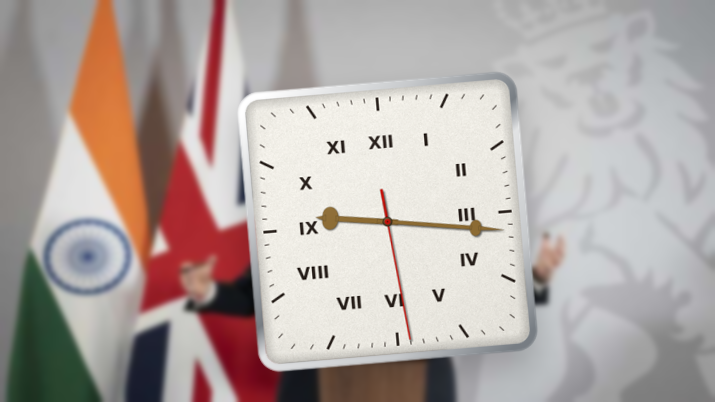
9:16:29
